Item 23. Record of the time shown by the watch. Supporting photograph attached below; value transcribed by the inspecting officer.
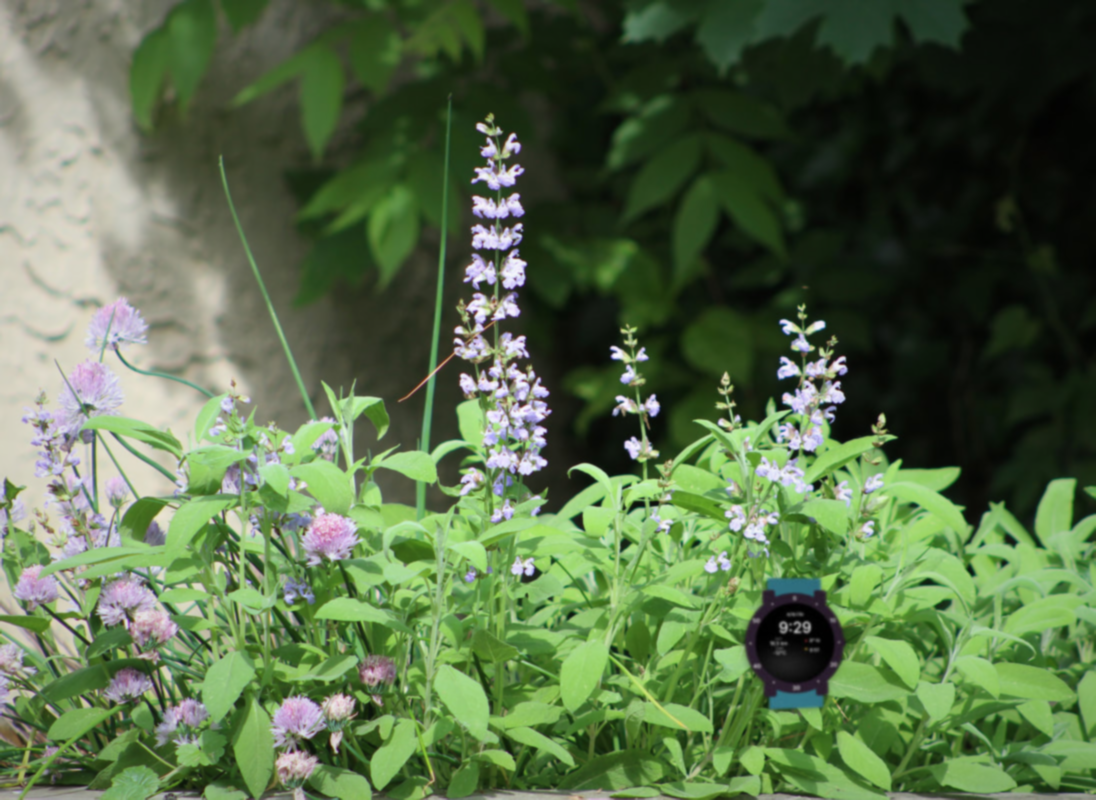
9:29
